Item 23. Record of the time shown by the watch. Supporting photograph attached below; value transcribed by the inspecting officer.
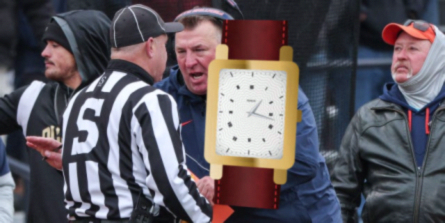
1:17
